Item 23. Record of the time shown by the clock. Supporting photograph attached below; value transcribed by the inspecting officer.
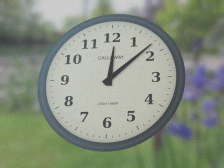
12:08
